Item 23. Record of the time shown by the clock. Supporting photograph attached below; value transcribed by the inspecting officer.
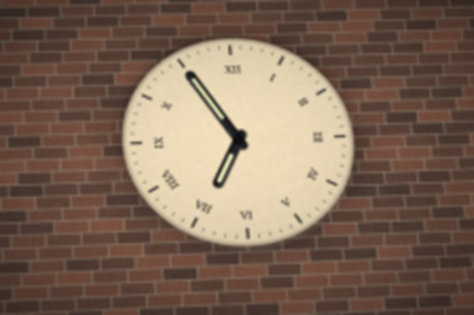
6:55
